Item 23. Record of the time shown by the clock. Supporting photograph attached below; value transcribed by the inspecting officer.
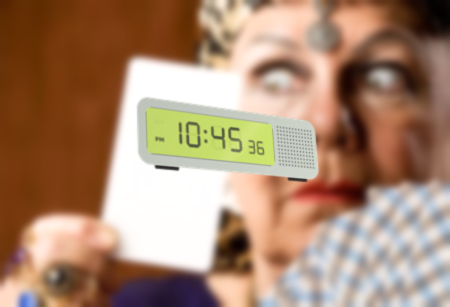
10:45:36
